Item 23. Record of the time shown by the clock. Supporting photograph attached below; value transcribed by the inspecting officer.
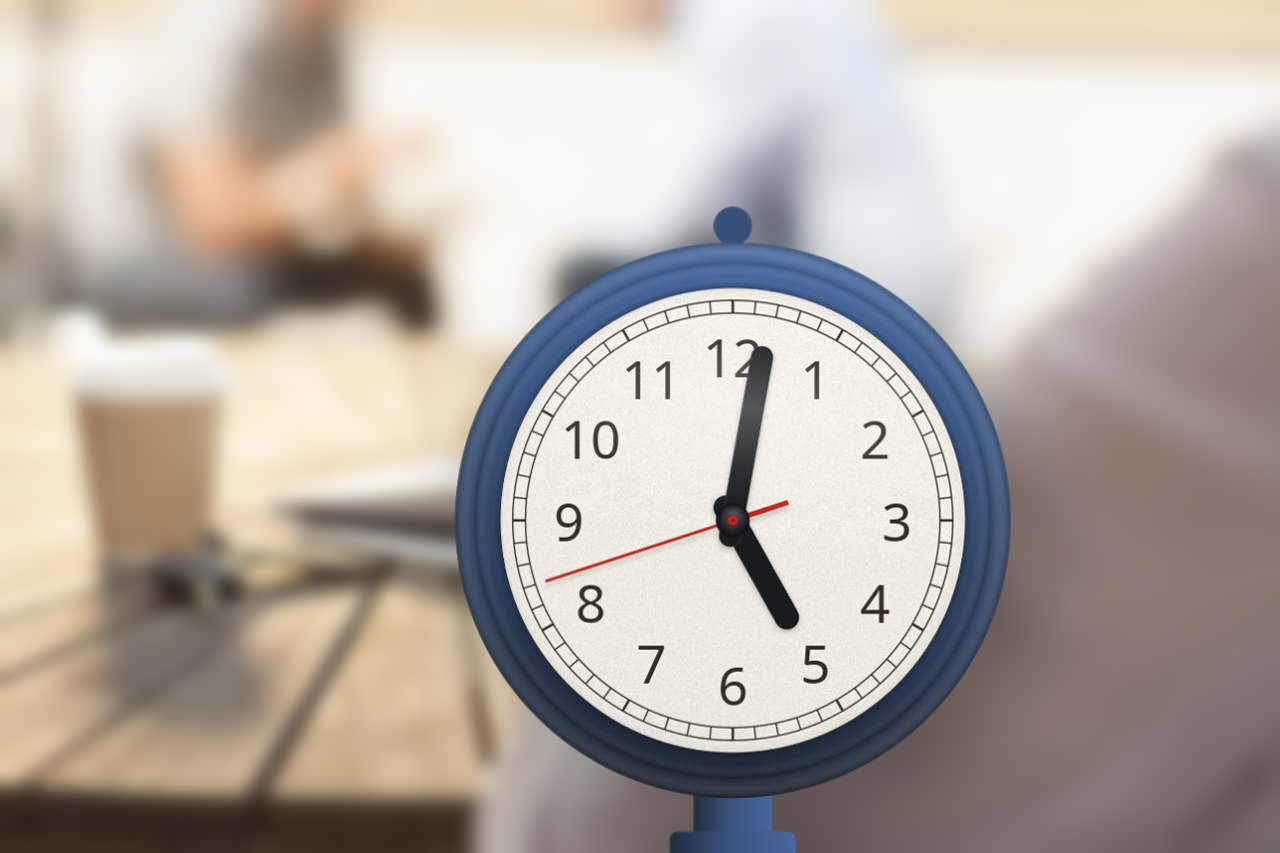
5:01:42
